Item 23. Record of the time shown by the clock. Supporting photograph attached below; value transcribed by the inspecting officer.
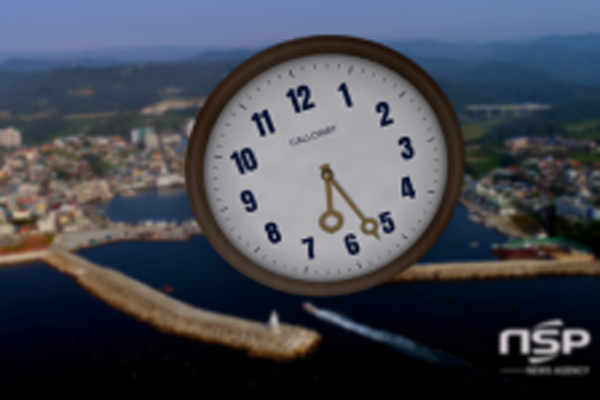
6:27
